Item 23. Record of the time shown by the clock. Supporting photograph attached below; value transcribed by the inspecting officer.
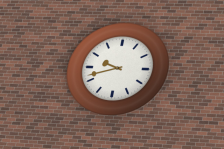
9:42
